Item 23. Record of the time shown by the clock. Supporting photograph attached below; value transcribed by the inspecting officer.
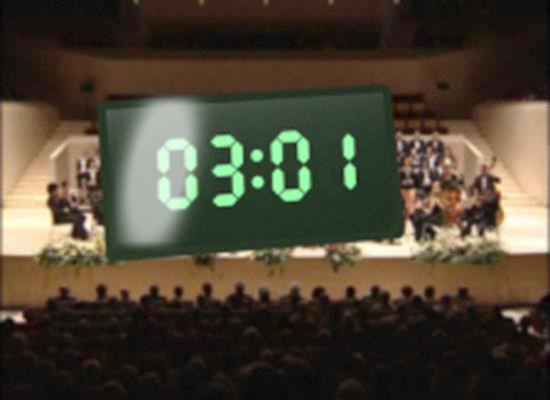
3:01
